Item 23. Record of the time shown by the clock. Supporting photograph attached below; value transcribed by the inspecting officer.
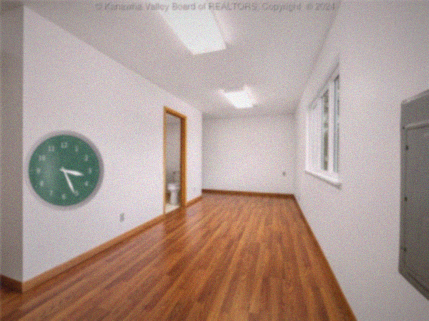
3:26
